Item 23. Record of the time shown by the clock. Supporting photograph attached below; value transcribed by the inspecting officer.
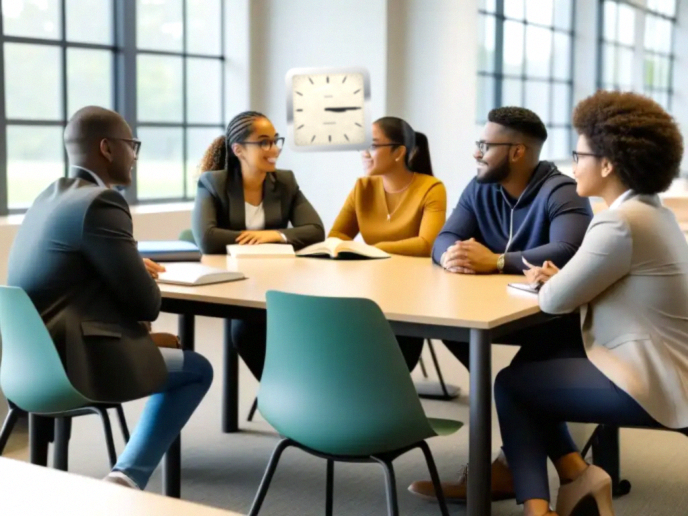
3:15
